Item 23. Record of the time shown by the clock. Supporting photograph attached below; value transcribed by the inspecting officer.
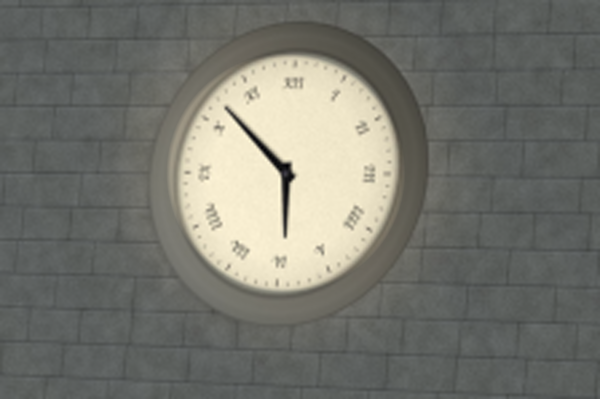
5:52
